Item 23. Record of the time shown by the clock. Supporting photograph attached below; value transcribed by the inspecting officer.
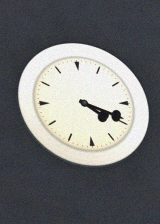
4:19
